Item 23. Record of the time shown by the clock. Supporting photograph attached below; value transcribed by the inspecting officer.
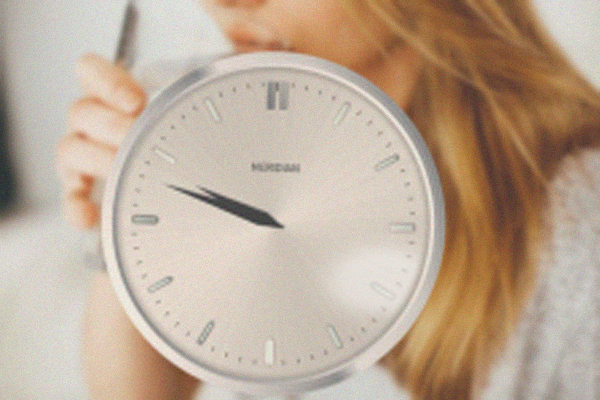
9:48
